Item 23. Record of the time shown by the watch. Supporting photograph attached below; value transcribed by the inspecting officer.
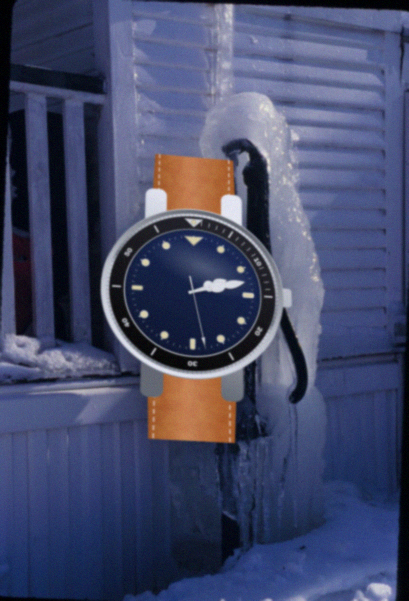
2:12:28
